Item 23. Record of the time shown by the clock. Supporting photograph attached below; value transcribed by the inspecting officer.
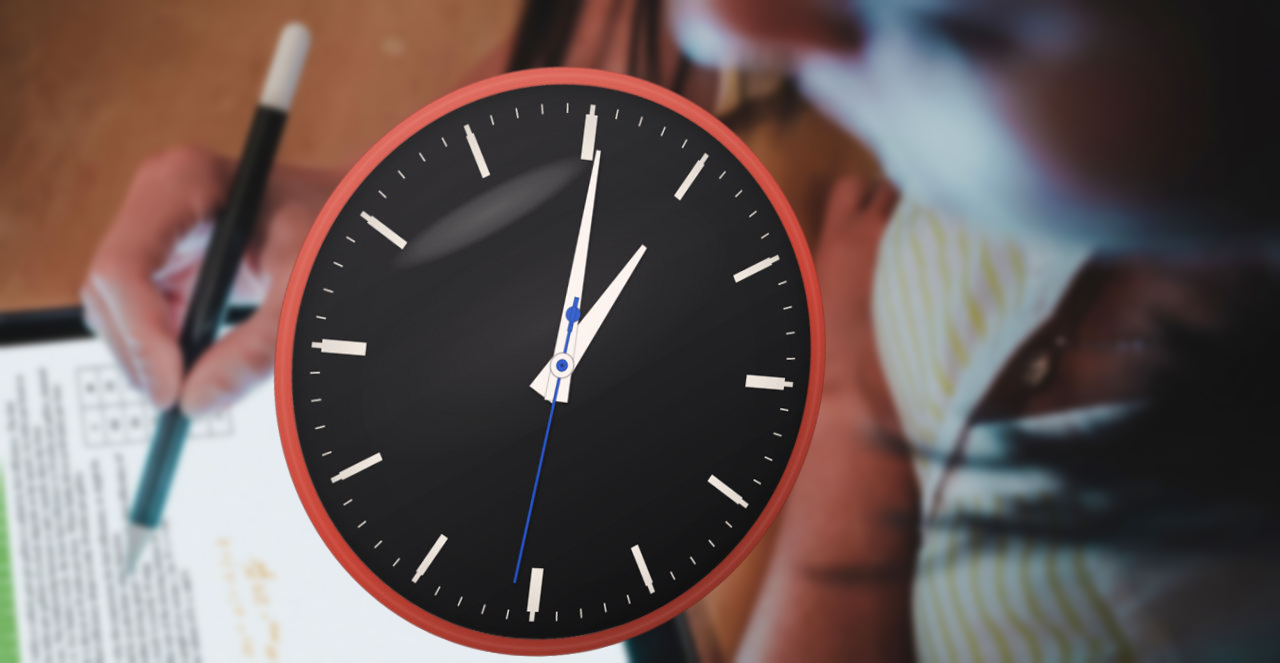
1:00:31
